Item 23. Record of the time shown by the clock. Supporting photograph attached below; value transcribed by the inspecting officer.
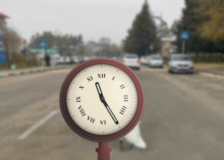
11:25
